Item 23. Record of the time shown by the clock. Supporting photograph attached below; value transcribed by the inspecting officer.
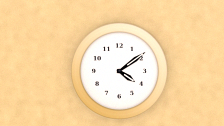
4:09
